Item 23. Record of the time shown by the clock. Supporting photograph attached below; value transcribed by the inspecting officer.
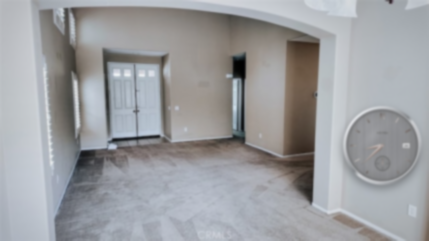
8:38
